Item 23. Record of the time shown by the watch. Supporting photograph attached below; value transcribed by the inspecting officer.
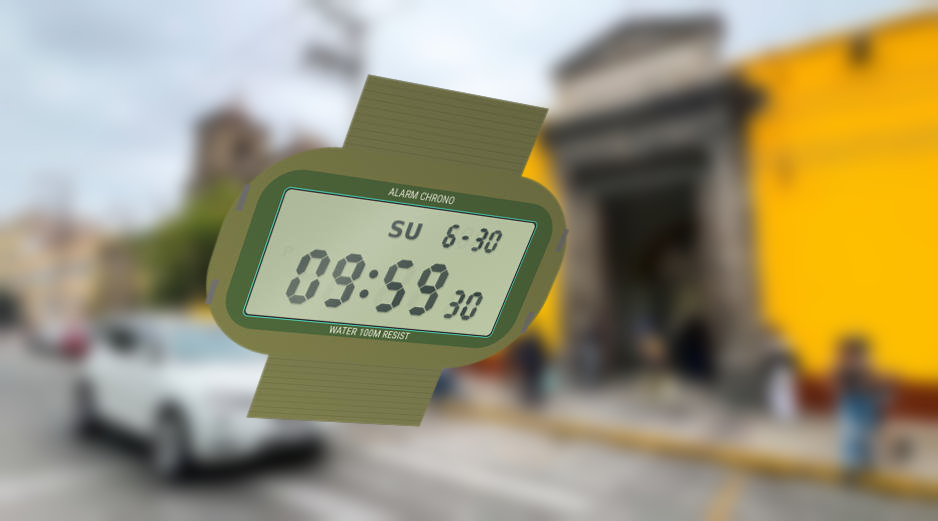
9:59:30
